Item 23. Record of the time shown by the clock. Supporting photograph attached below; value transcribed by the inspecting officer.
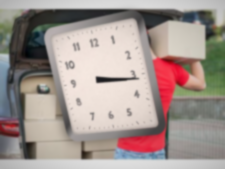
3:16
